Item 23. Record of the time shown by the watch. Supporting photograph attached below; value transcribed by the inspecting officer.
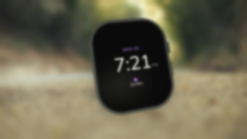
7:21
